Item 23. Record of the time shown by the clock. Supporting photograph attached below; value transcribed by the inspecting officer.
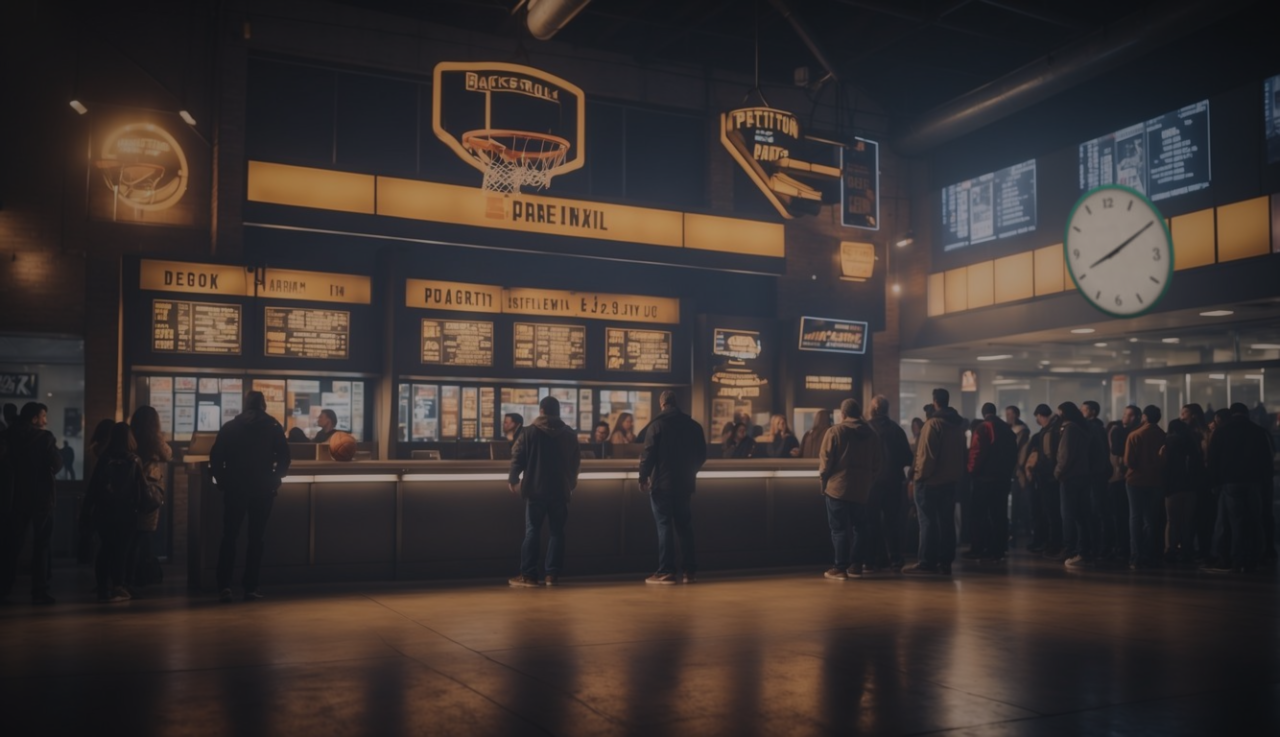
8:10
